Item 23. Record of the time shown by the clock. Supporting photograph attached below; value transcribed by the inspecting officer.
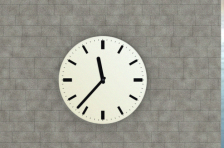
11:37
